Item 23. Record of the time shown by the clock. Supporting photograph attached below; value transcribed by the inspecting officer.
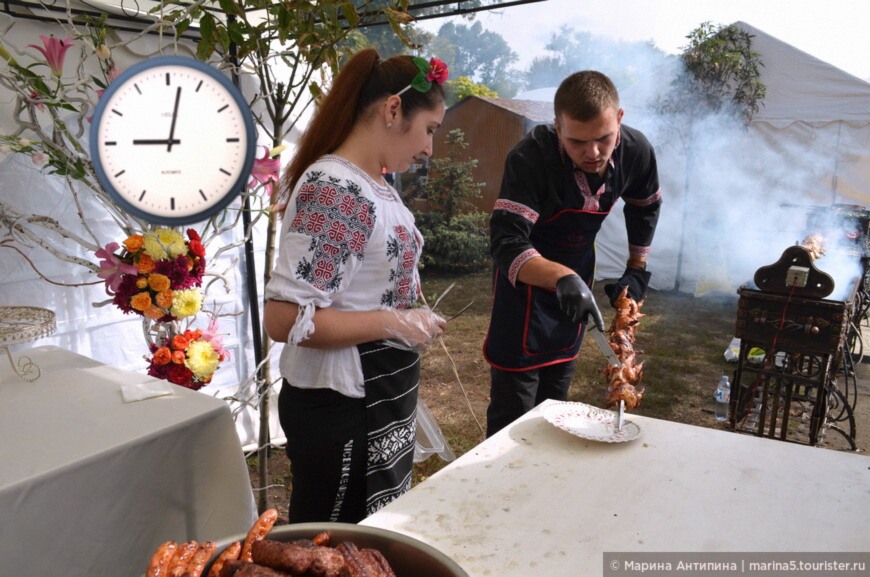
9:02
